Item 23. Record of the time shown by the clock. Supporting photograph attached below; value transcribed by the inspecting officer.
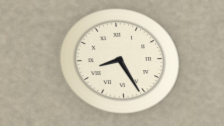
8:26
